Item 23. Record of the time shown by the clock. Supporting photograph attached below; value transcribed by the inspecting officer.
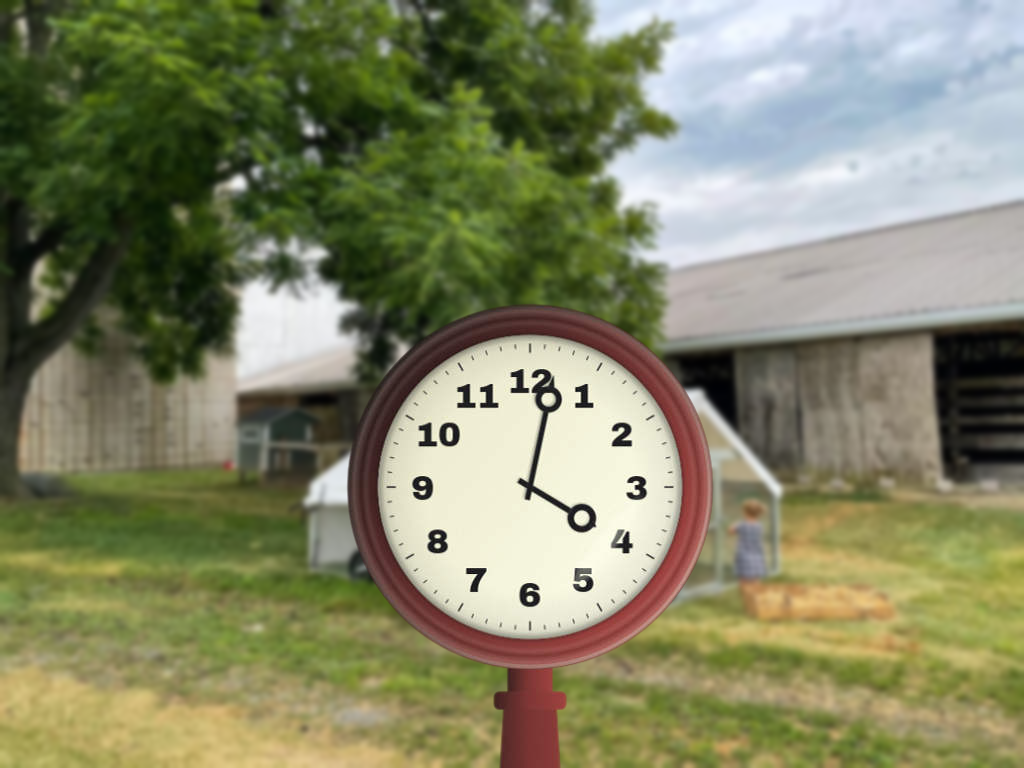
4:02
